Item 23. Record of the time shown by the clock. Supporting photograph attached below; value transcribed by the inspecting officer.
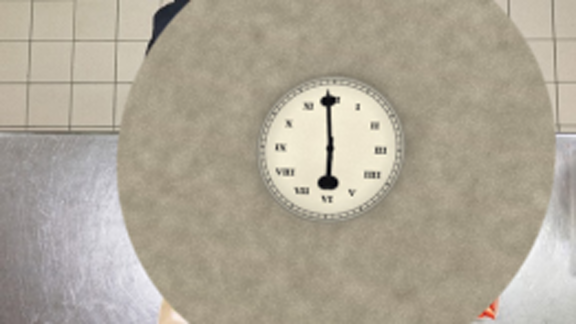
5:59
